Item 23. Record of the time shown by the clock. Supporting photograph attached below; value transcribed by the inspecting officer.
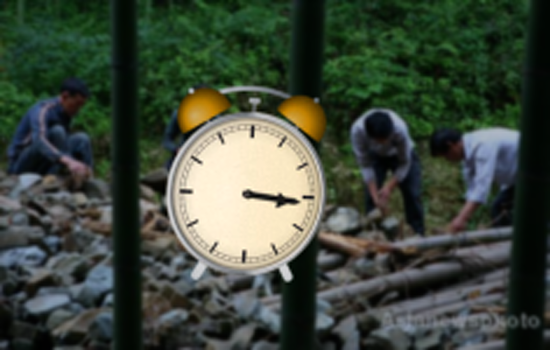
3:16
